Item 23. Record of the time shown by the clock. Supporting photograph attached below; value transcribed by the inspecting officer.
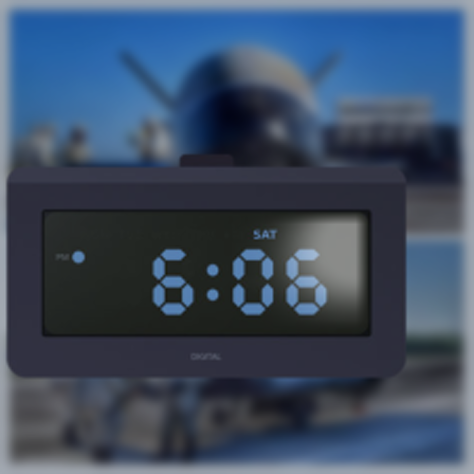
6:06
